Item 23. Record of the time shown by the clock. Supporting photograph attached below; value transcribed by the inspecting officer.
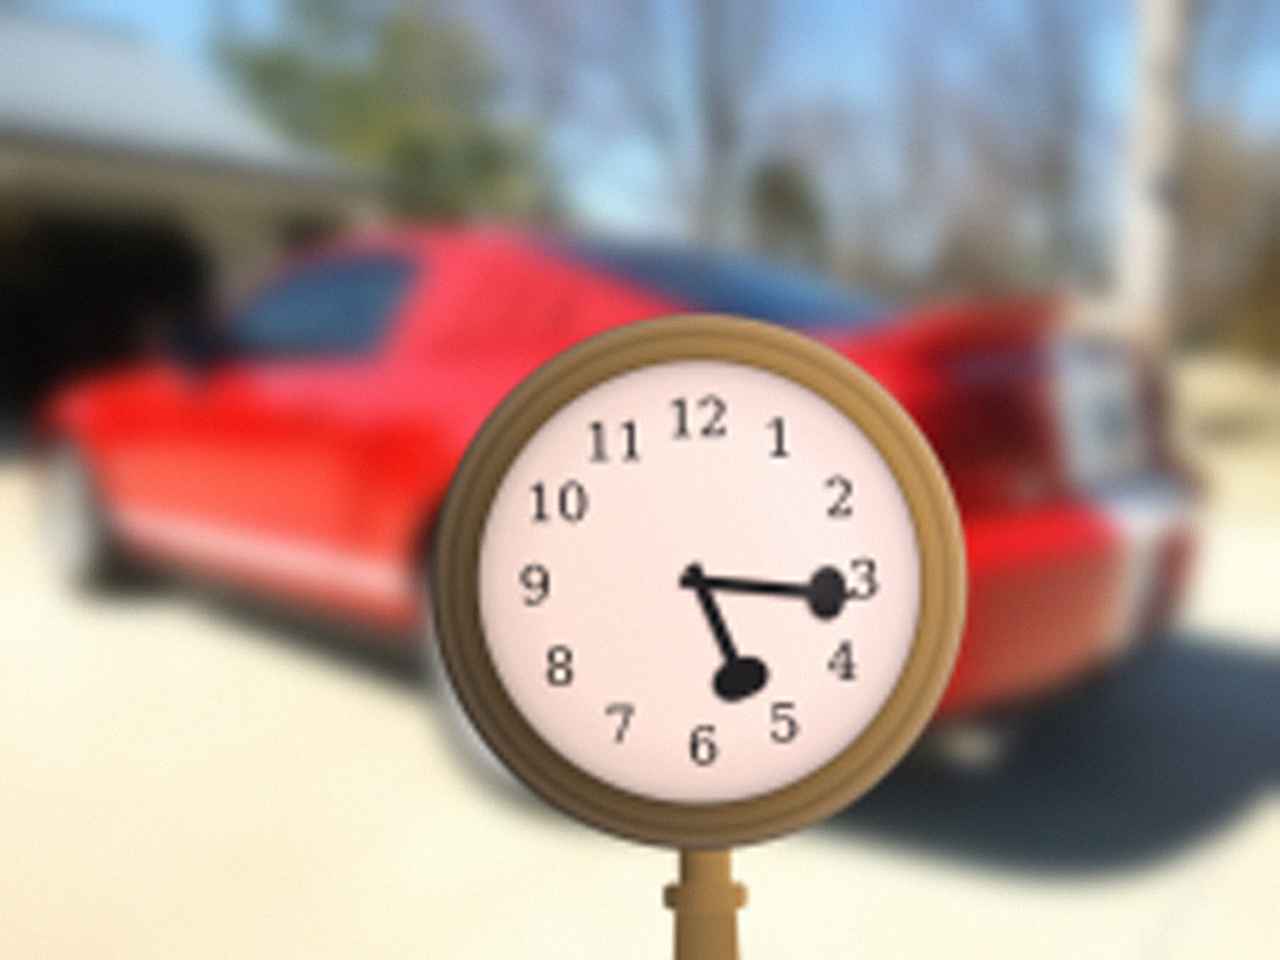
5:16
